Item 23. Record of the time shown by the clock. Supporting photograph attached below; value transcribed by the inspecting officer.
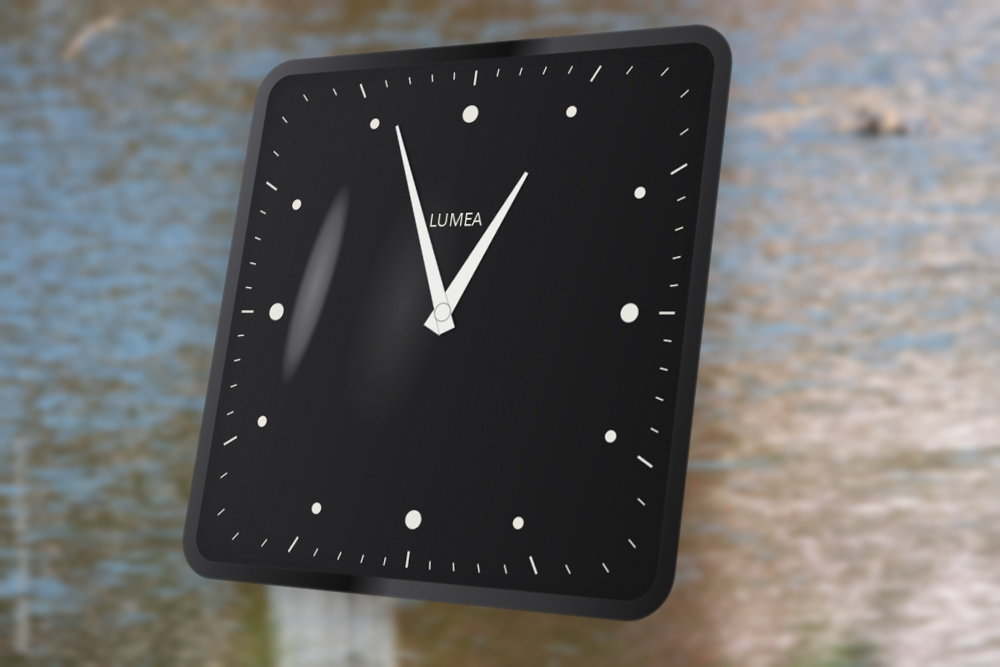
12:56
